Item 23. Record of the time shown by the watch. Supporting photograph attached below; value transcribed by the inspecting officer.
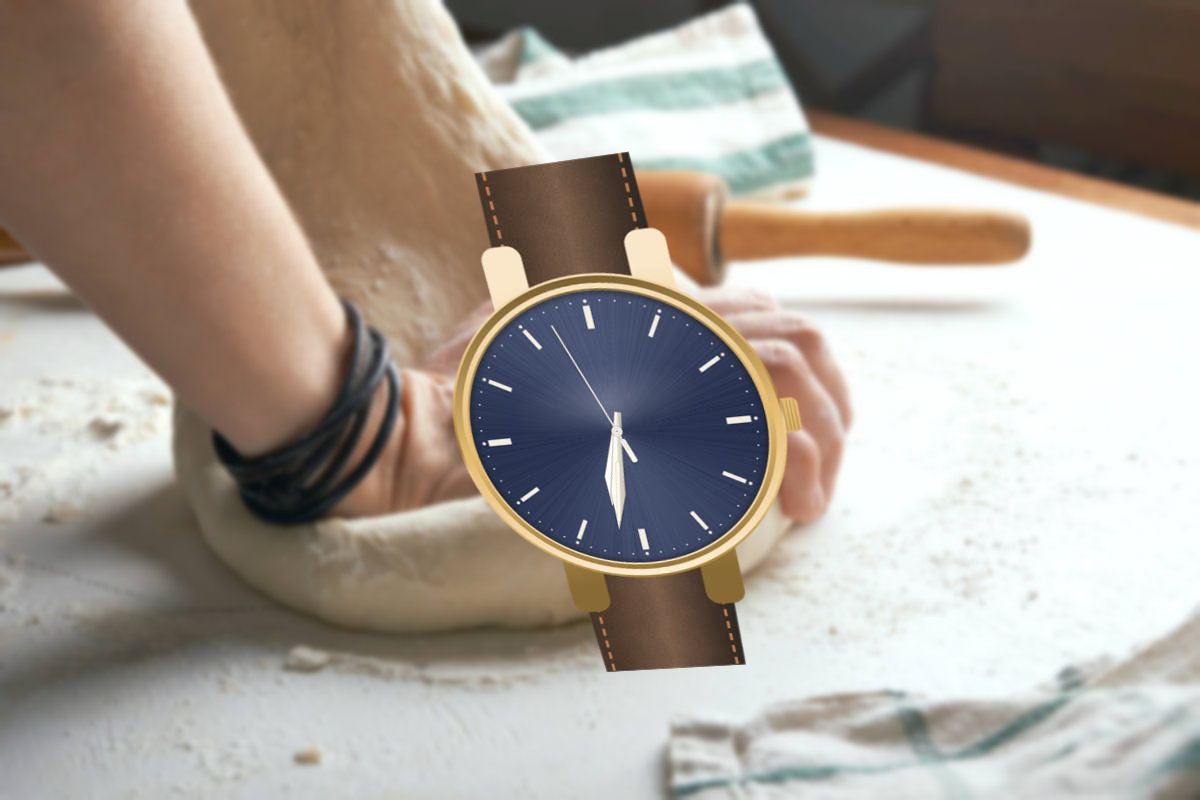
6:31:57
